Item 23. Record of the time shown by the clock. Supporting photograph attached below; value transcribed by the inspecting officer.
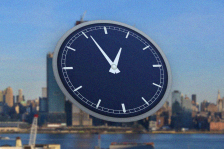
12:56
